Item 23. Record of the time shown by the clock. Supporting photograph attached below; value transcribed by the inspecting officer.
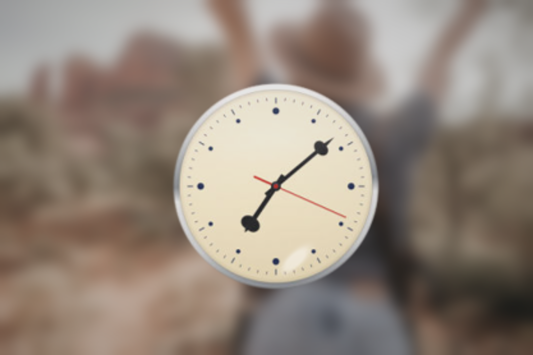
7:08:19
